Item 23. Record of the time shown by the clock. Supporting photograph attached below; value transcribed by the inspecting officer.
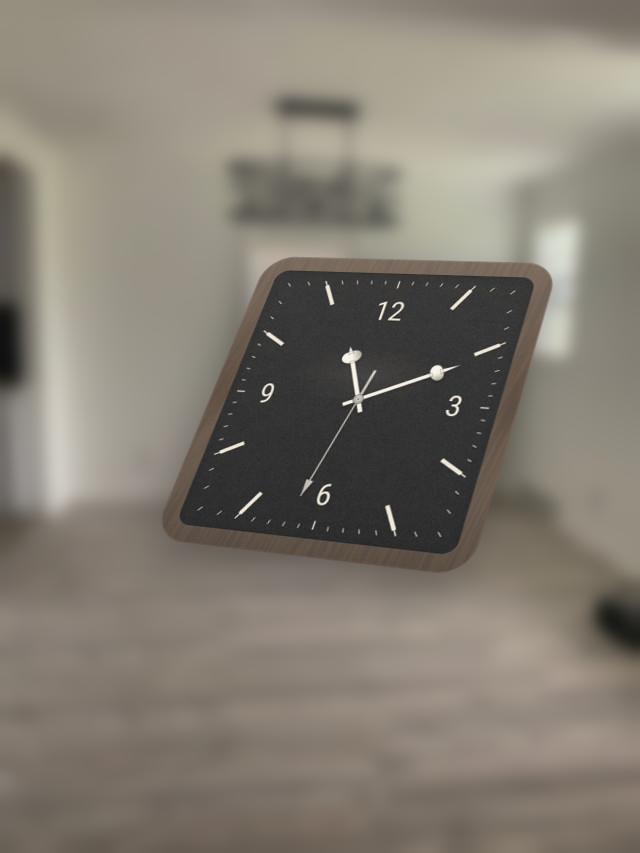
11:10:32
